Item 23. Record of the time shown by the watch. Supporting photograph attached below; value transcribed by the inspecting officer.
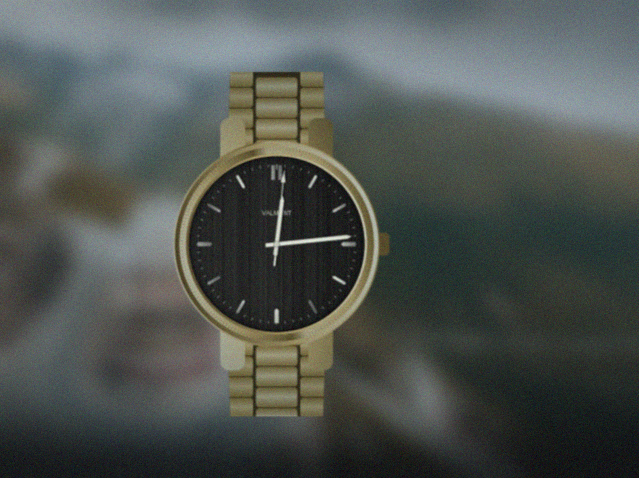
12:14:01
